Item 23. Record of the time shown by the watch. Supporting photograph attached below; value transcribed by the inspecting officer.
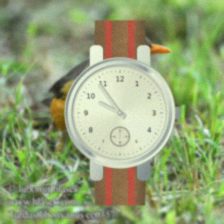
9:54
